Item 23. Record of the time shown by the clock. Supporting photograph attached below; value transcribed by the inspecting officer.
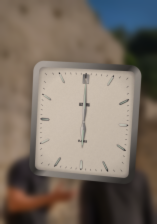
6:00
